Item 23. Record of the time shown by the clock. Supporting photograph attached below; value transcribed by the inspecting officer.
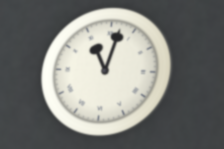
11:02
